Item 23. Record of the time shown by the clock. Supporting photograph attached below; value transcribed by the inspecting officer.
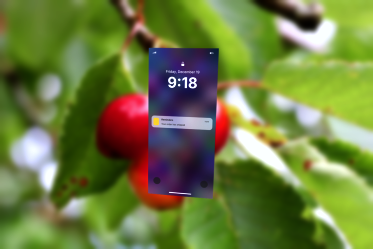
9:18
